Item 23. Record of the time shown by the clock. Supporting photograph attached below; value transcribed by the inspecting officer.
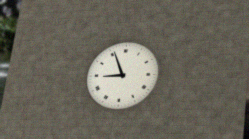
8:56
